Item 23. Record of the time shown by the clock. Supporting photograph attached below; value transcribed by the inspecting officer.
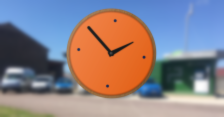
1:52
